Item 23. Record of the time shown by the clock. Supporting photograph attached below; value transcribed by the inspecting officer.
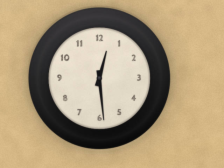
12:29
